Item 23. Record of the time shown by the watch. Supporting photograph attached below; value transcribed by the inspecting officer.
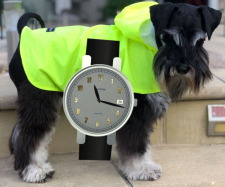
11:17
